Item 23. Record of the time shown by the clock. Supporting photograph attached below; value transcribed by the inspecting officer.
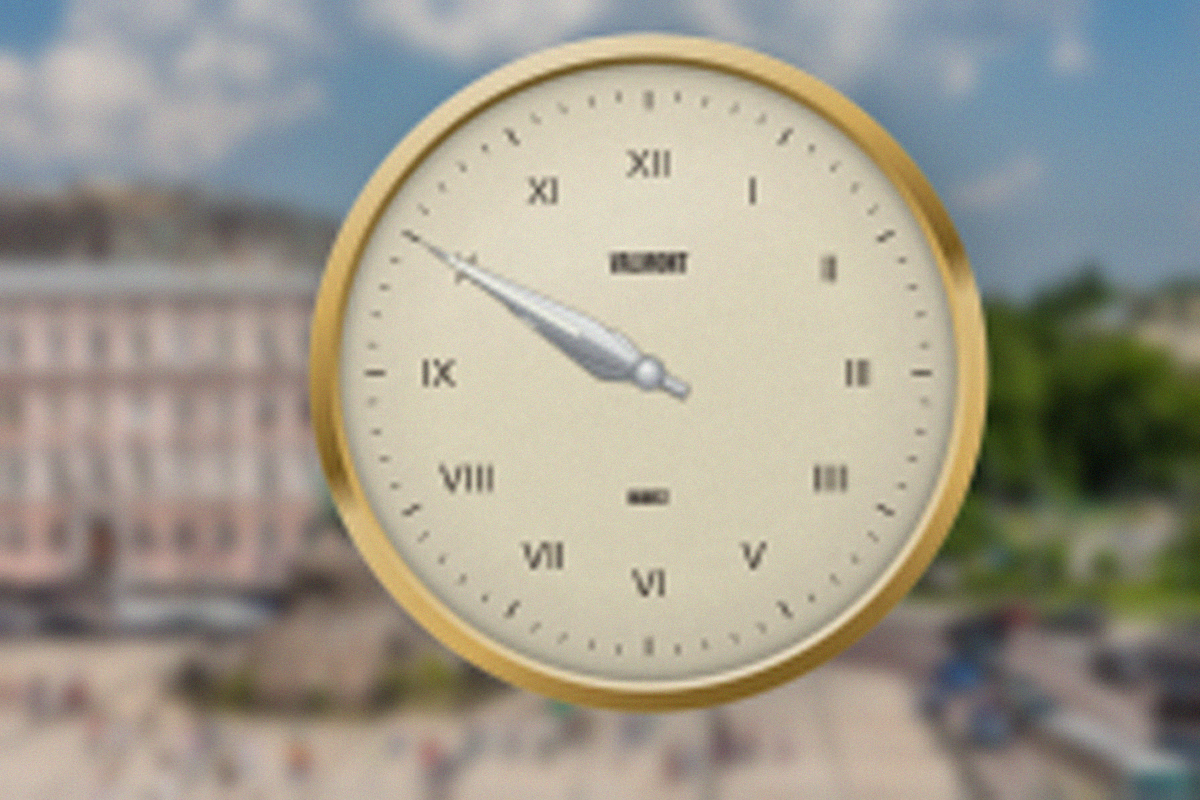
9:50
